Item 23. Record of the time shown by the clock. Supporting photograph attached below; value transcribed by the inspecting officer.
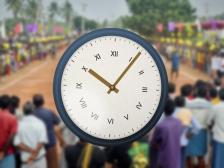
10:06
